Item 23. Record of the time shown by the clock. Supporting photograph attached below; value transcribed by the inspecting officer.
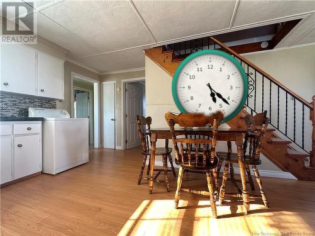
5:22
